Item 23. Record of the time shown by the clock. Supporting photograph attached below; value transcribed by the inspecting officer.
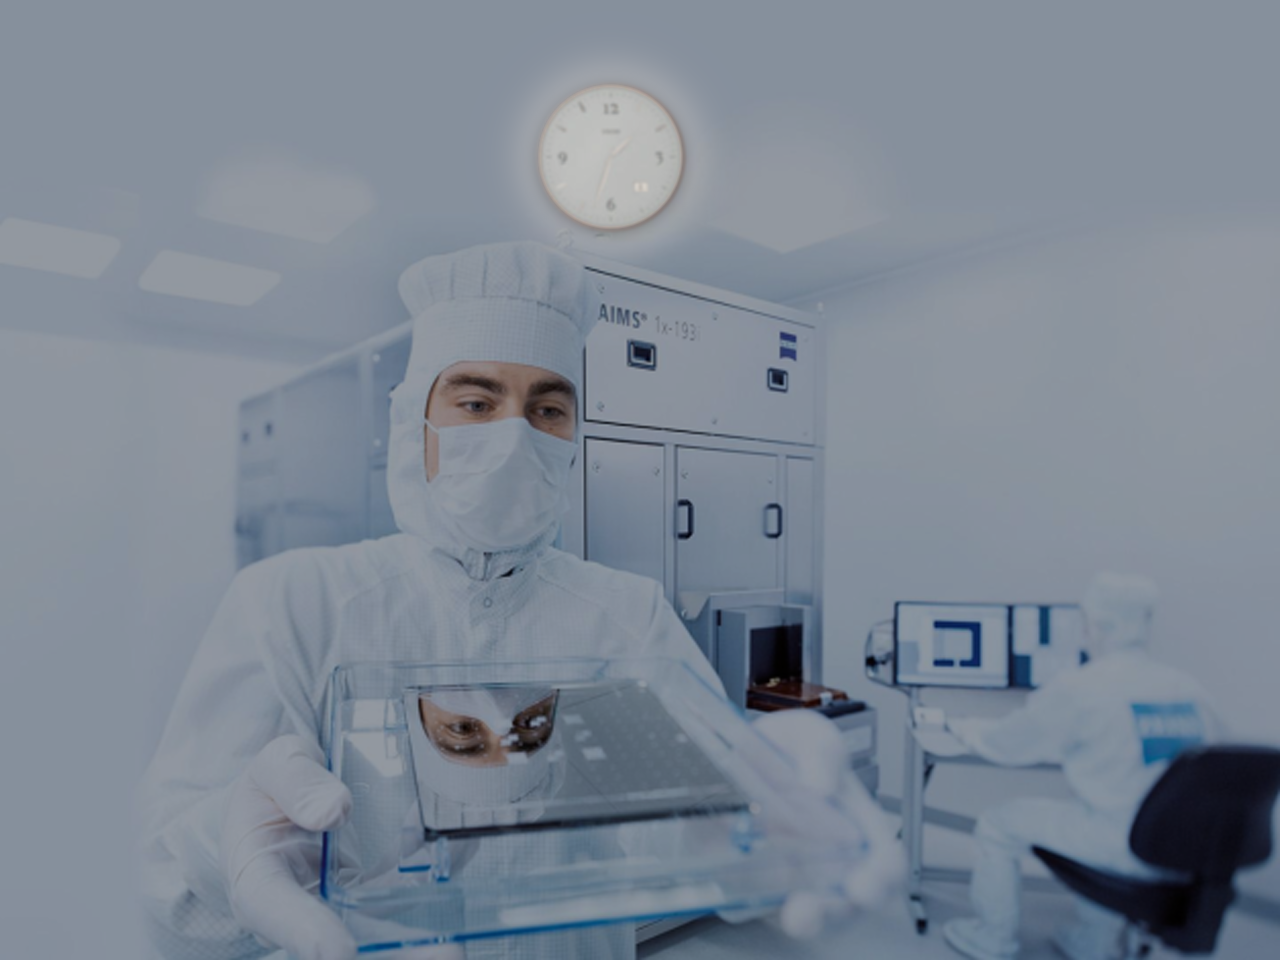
1:33
